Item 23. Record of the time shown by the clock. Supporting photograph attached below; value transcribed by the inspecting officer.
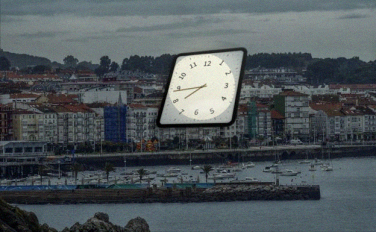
7:44
